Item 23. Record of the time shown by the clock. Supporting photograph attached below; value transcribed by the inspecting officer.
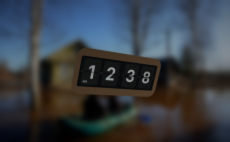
12:38
